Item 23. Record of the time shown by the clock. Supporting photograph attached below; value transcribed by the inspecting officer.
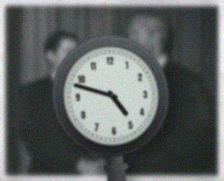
4:48
